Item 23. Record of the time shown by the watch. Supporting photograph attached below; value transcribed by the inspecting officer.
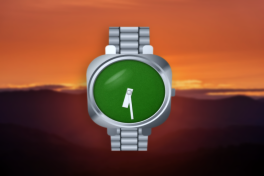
6:29
